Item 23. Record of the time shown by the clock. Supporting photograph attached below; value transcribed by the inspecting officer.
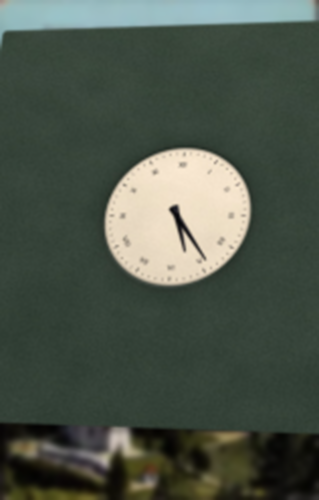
5:24
